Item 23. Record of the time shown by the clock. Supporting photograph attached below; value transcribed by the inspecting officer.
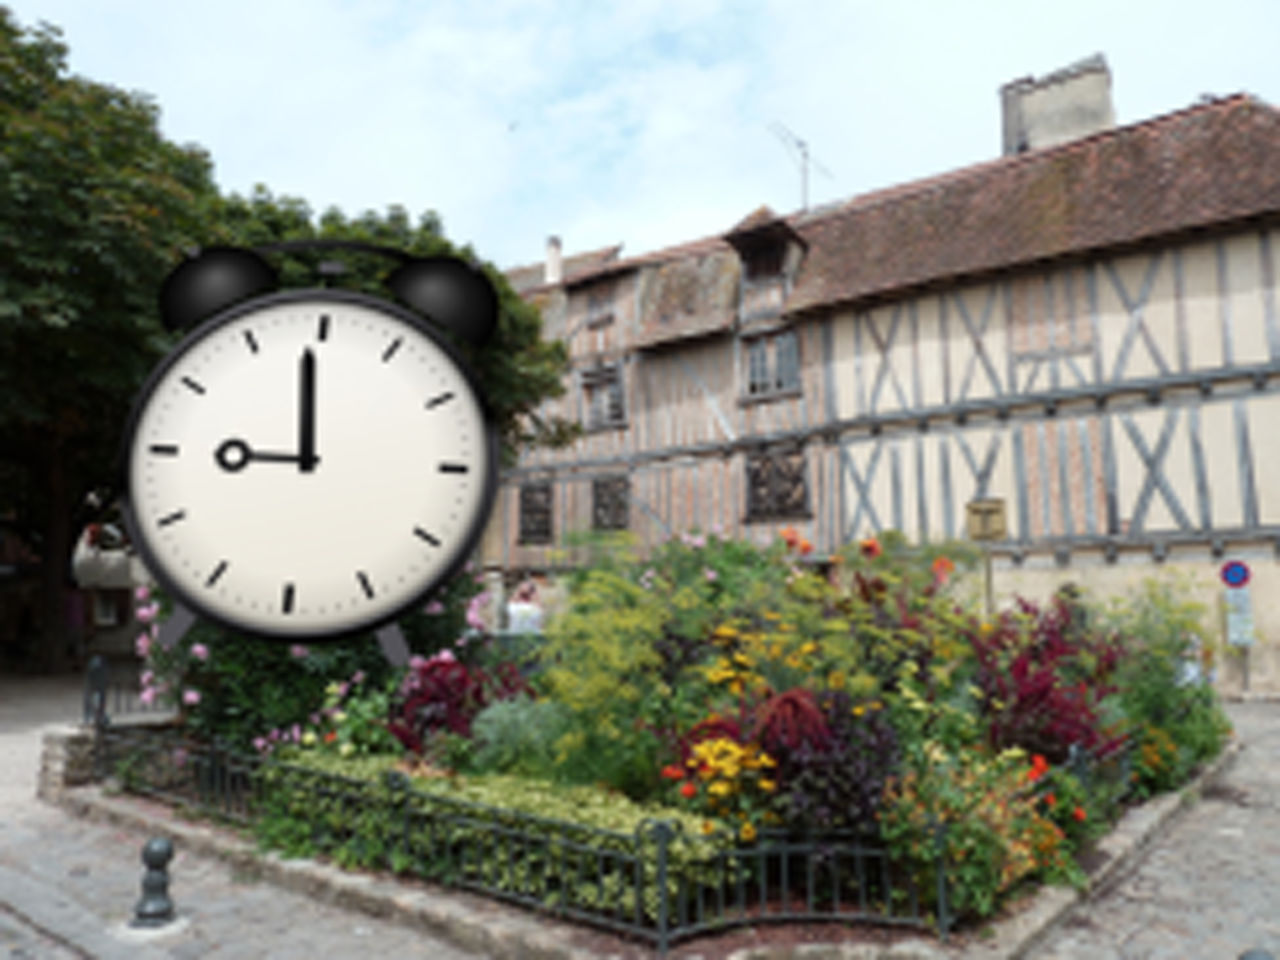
8:59
